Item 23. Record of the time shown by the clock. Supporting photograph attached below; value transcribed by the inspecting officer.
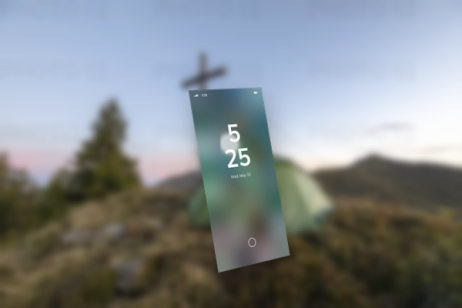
5:25
